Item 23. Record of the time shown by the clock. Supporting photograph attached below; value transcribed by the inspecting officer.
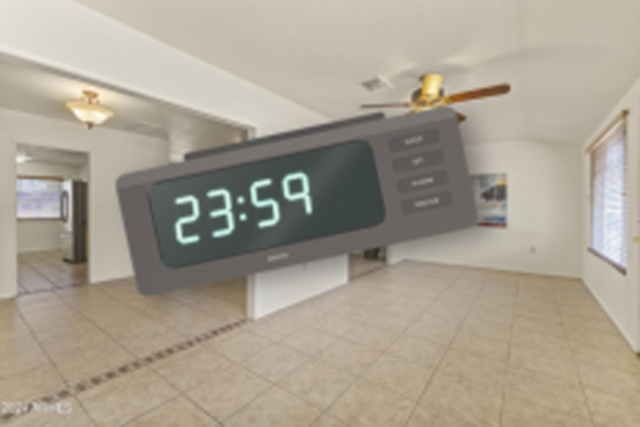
23:59
